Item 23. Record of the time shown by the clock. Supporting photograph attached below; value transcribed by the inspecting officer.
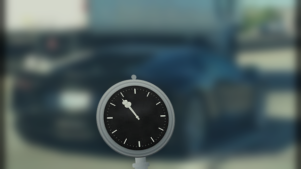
10:54
